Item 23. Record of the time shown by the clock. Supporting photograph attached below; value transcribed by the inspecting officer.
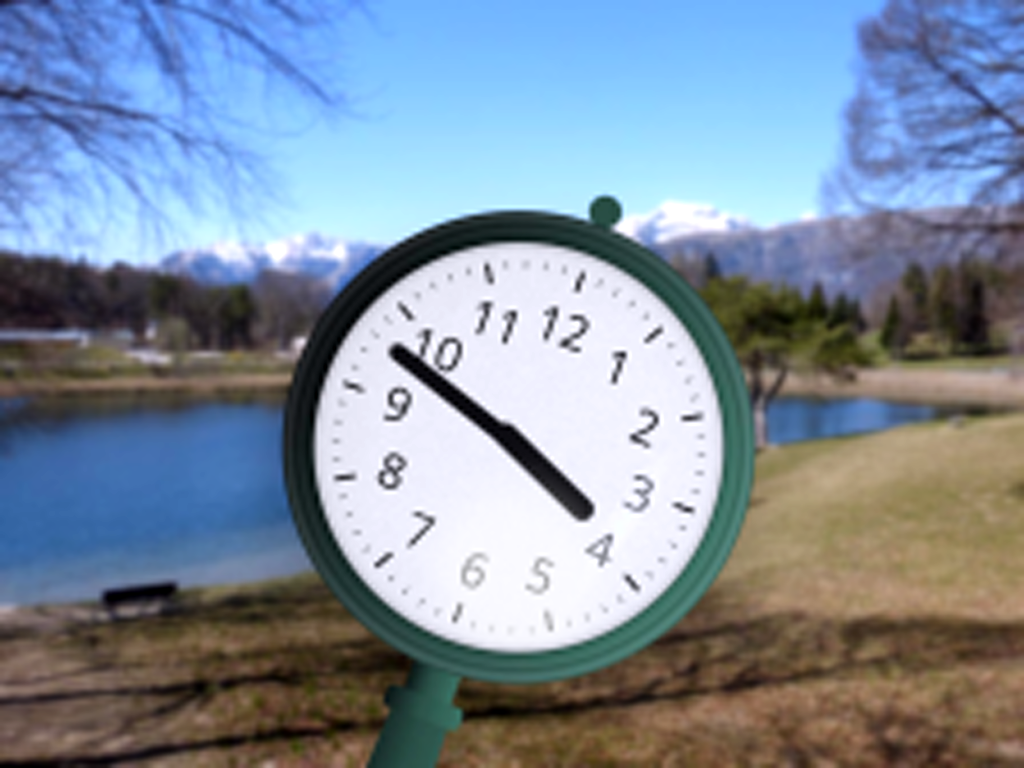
3:48
